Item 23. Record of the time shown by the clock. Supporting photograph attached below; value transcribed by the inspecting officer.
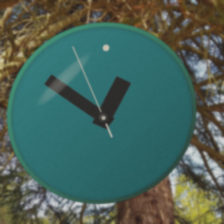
12:50:56
